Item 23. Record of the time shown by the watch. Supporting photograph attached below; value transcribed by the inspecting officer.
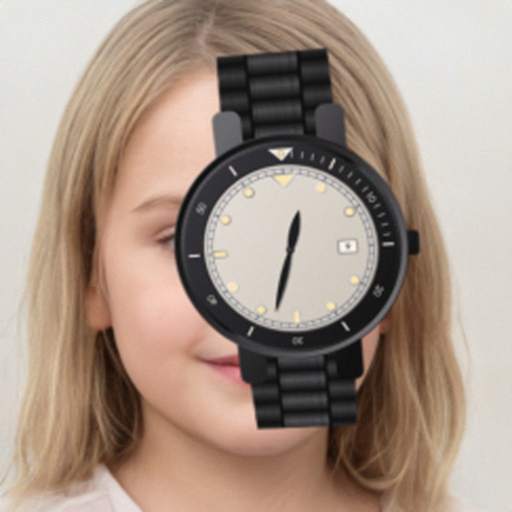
12:33
